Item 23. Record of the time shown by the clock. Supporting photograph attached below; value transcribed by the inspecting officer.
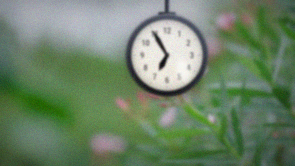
6:55
